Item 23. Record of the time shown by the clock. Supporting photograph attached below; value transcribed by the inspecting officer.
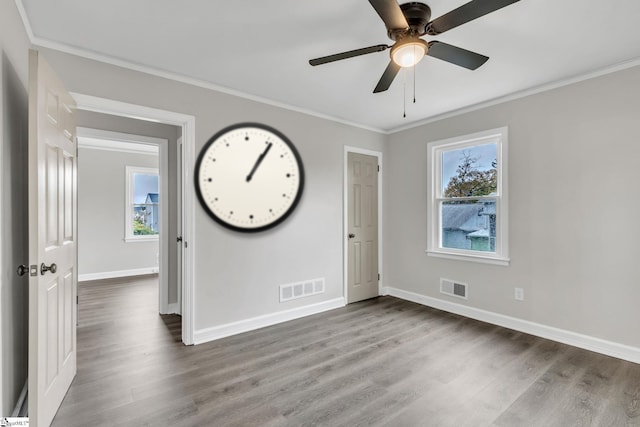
1:06
